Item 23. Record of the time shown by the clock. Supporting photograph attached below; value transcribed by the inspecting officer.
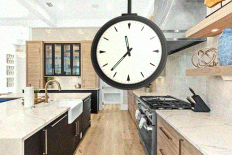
11:37
